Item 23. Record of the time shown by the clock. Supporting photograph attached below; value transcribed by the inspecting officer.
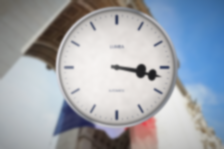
3:17
